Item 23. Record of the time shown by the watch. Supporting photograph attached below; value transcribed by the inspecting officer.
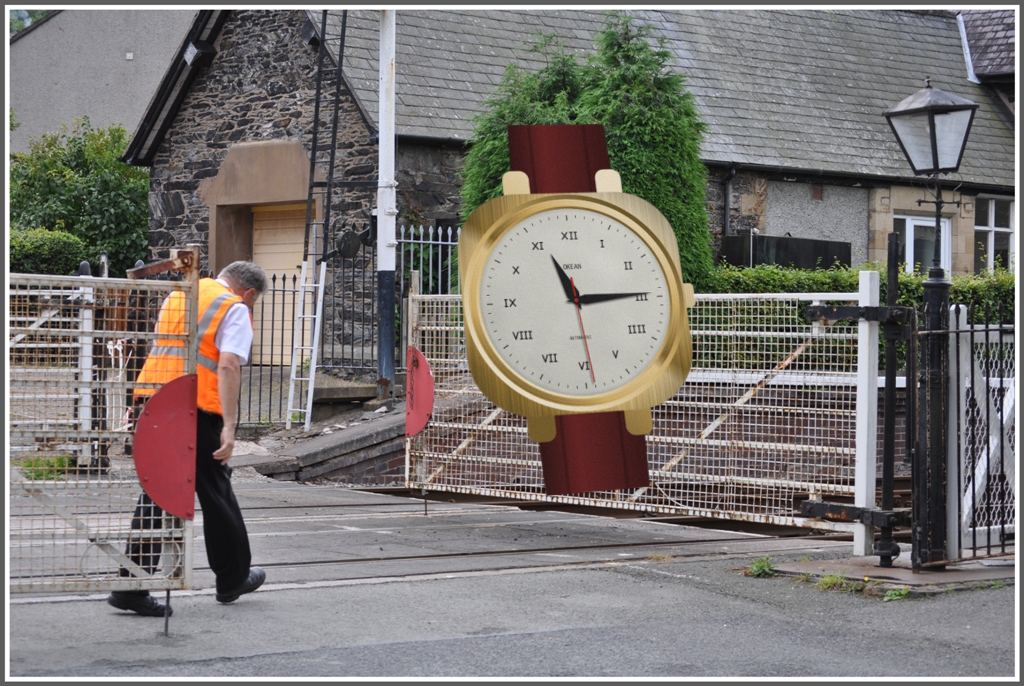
11:14:29
